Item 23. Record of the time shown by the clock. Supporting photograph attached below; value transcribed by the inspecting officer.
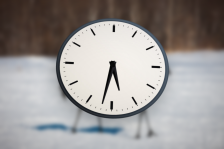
5:32
